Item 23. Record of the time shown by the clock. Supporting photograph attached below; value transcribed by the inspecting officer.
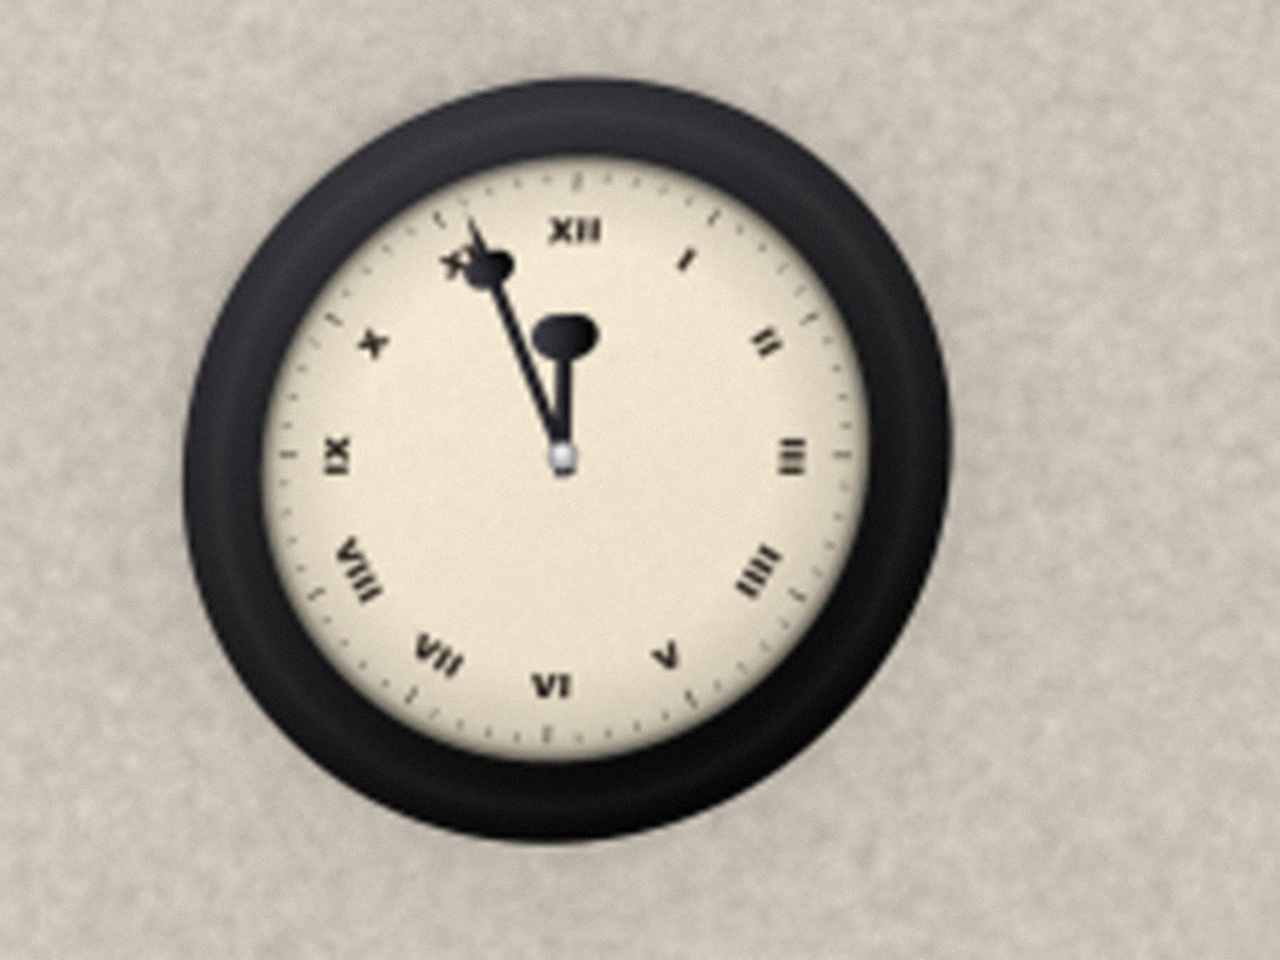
11:56
